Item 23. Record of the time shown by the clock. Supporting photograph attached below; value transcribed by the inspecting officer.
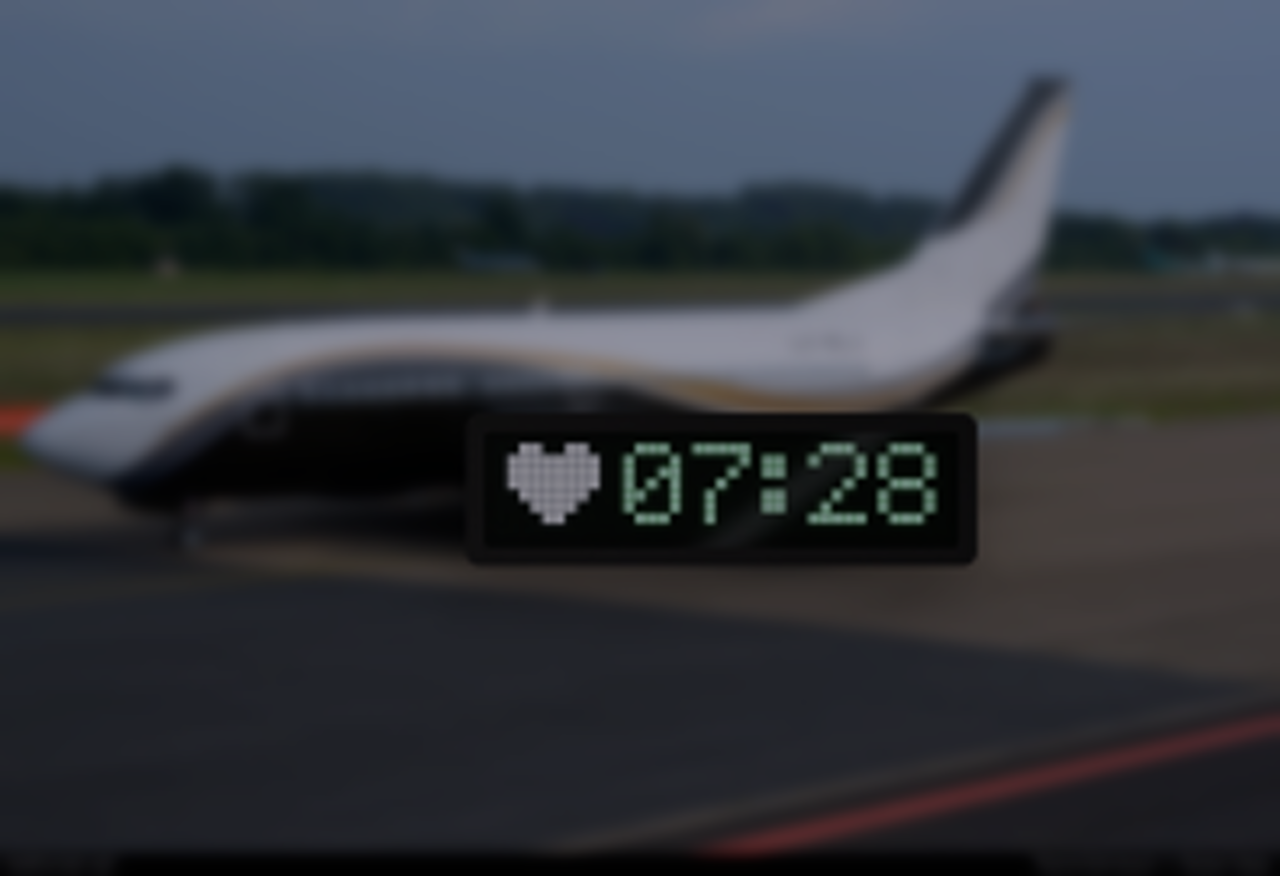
7:28
